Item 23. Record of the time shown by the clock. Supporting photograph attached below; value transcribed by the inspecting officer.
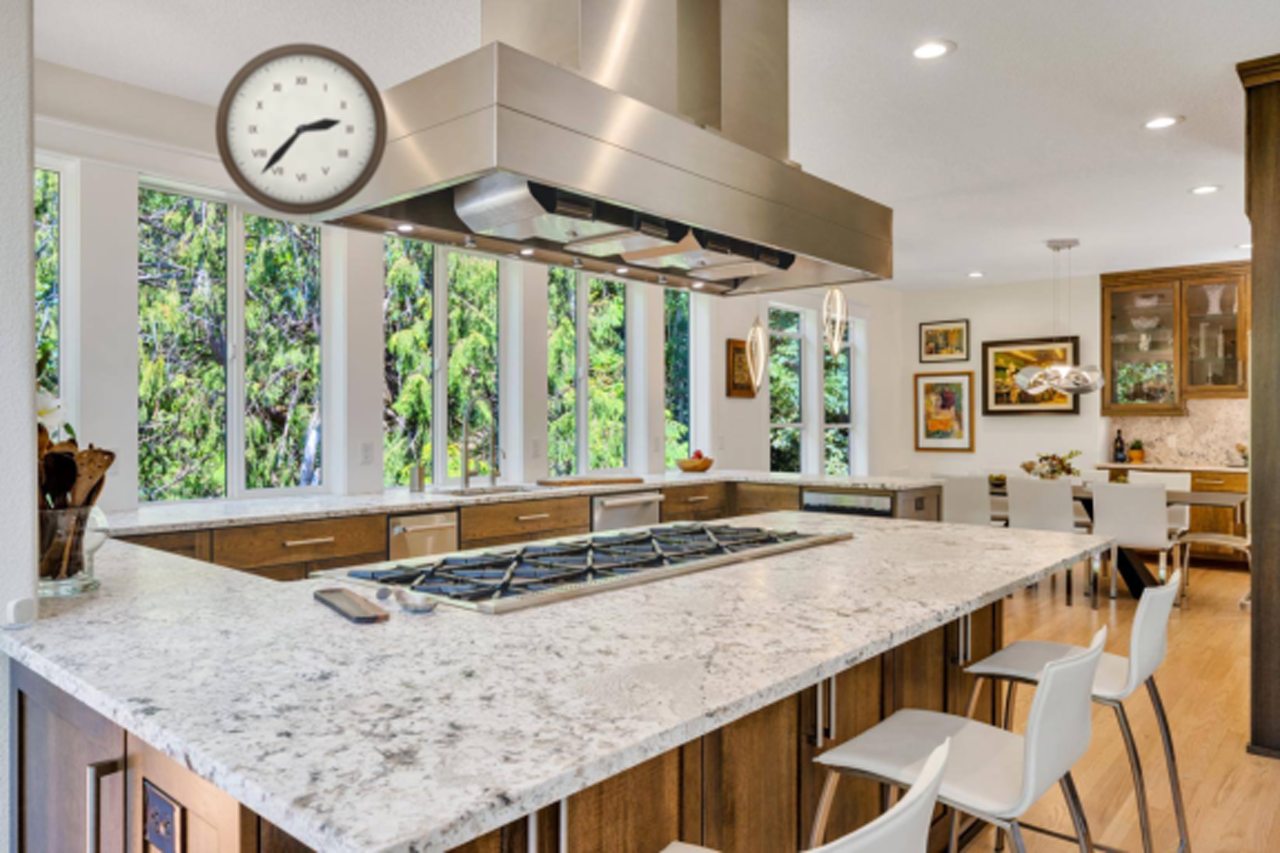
2:37
